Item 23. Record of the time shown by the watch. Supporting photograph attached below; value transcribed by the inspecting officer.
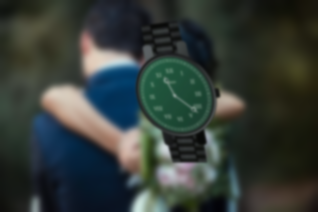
11:22
